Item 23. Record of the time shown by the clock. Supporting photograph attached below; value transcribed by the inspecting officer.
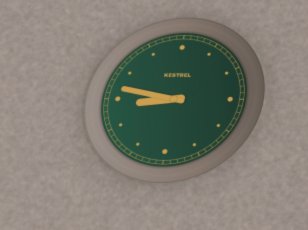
8:47
